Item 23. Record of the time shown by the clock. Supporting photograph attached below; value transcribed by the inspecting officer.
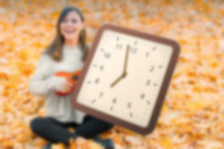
6:58
